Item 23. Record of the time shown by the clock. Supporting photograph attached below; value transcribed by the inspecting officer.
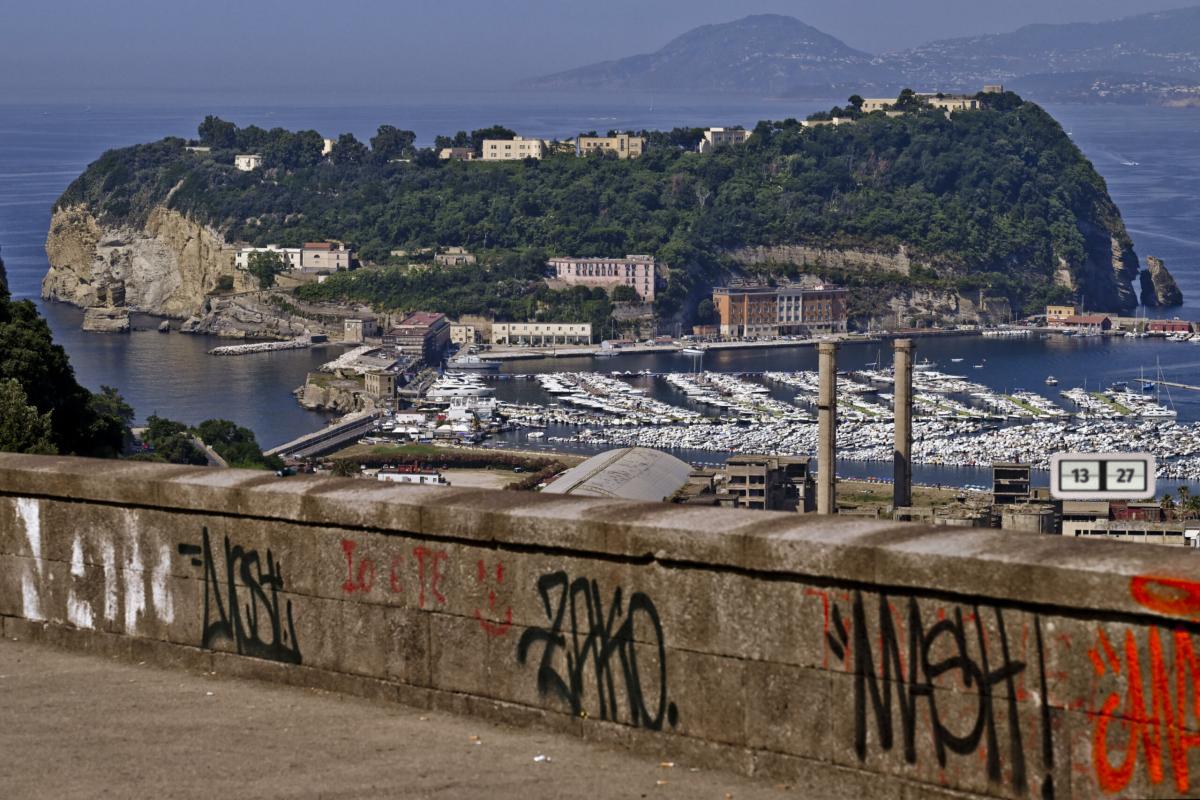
13:27
